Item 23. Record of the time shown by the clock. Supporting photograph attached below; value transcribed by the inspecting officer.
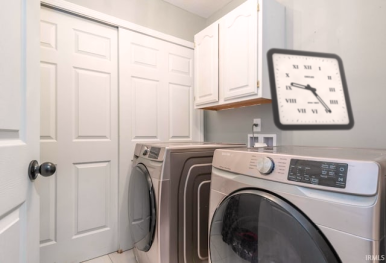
9:24
